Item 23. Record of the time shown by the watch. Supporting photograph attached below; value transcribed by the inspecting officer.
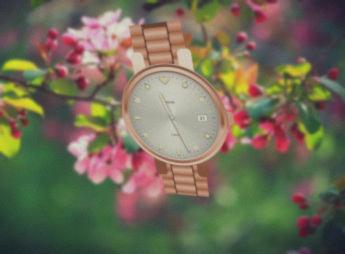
11:27
